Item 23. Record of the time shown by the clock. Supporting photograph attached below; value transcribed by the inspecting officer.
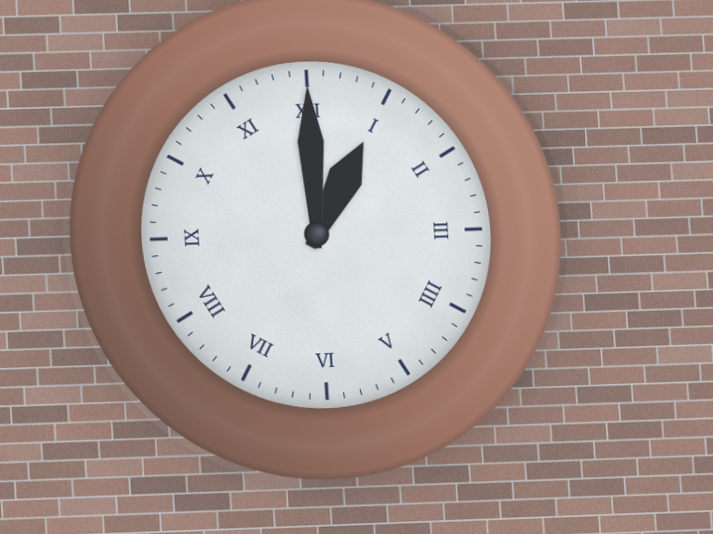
1:00
